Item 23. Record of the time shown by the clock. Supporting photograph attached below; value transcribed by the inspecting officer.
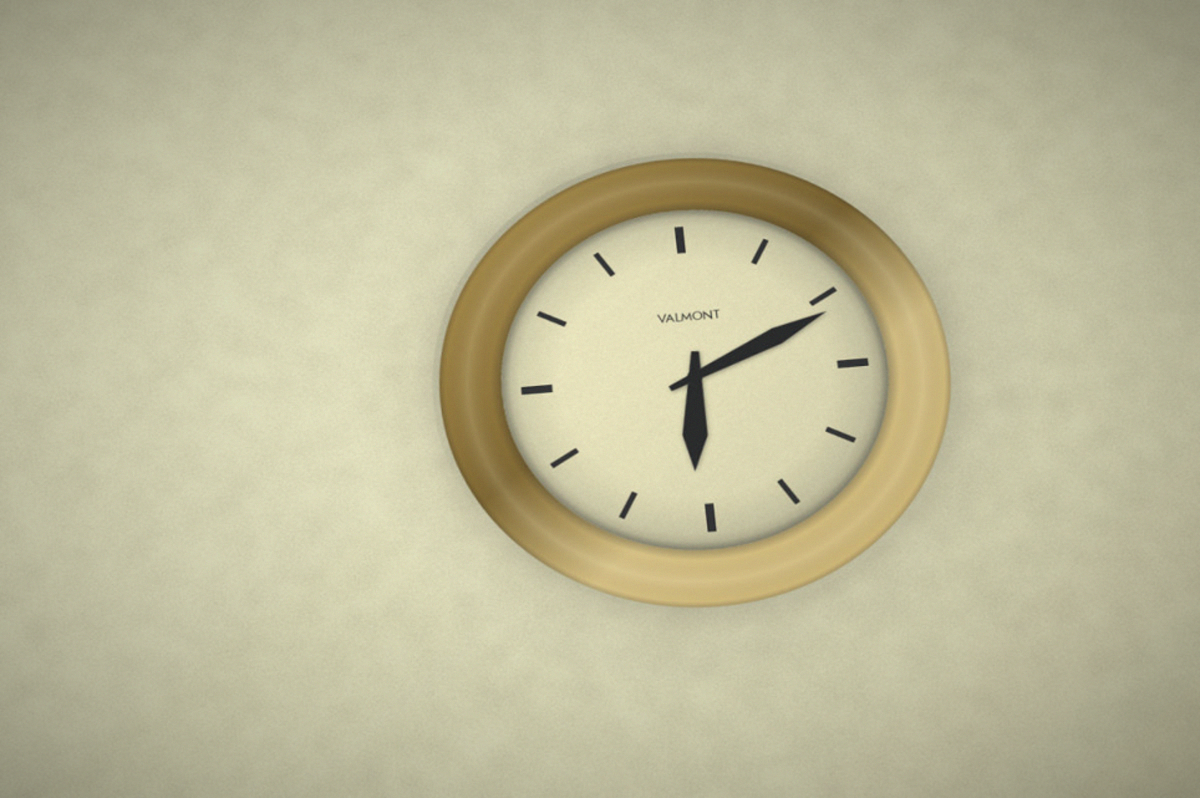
6:11
